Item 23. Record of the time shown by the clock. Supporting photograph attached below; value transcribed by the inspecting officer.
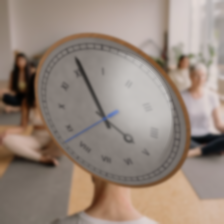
5:00:43
